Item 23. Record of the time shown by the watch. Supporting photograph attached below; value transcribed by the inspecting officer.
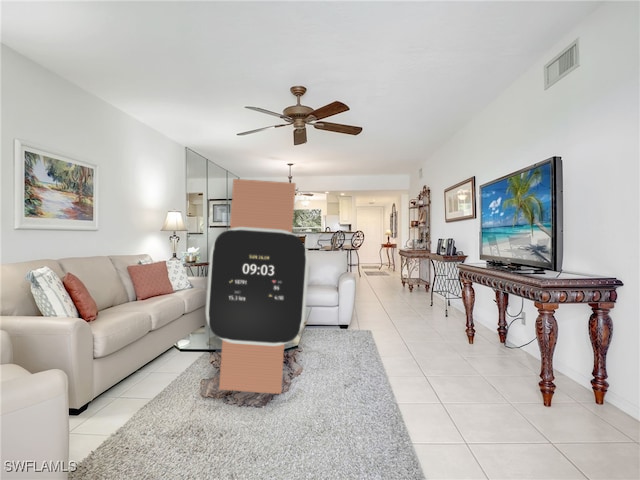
9:03
